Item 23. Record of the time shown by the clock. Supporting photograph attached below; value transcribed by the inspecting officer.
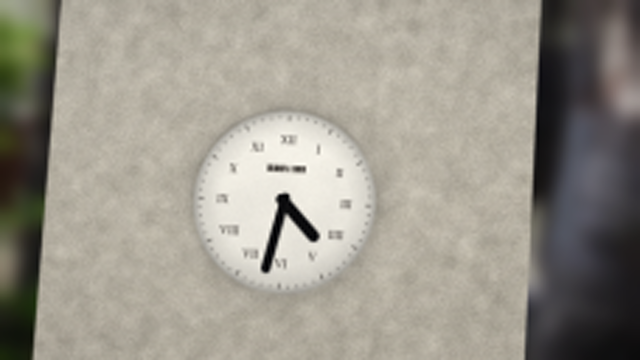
4:32
